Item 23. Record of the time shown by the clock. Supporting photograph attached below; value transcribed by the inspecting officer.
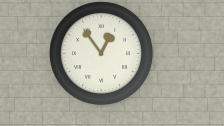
12:54
